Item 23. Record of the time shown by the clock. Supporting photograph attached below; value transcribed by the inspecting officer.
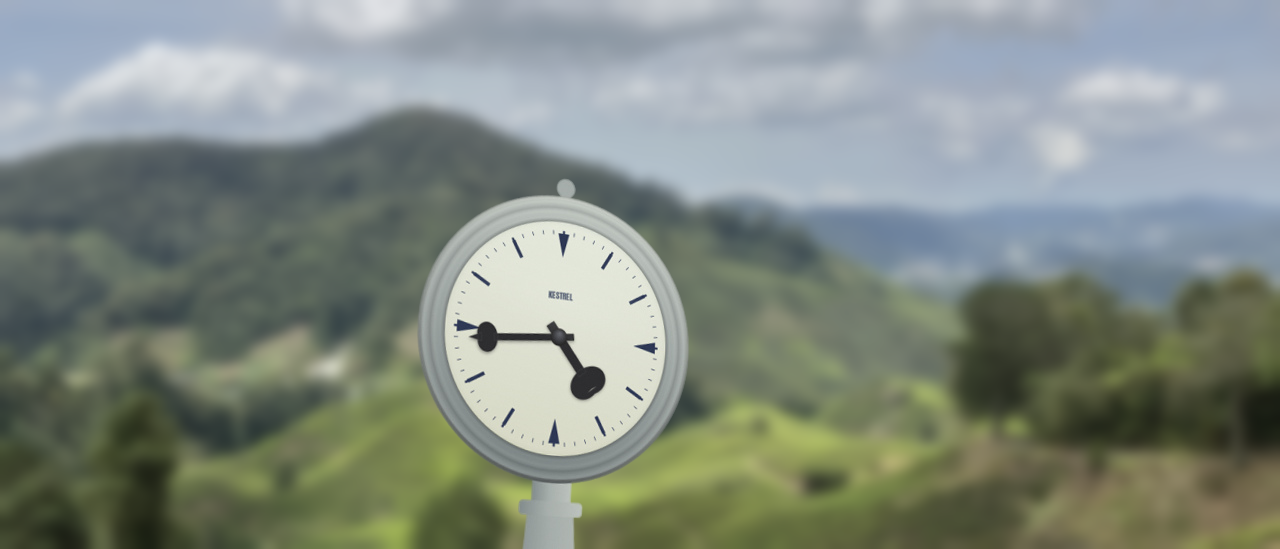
4:44
